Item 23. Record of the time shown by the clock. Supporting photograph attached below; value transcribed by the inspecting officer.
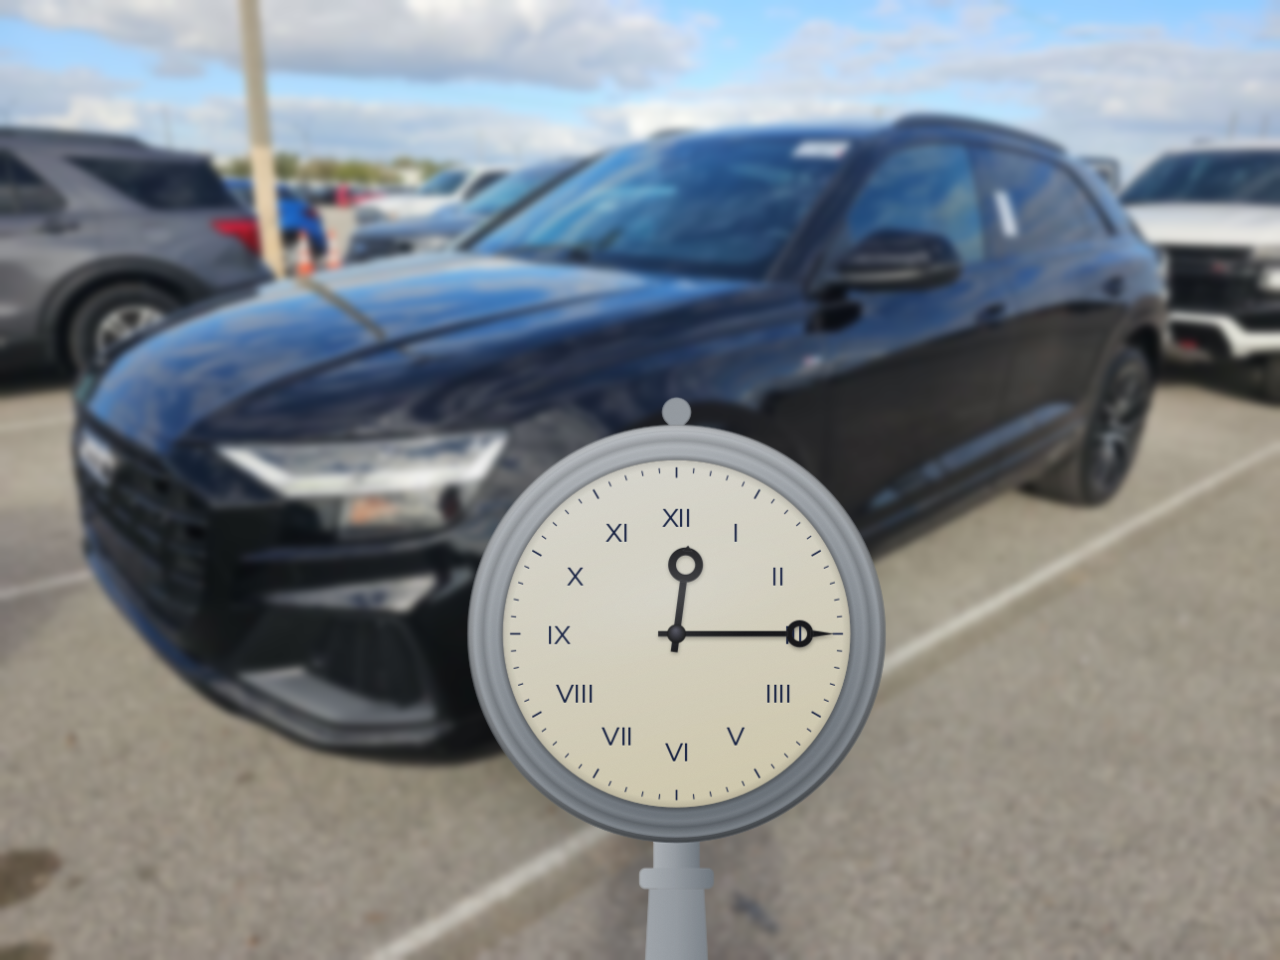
12:15
